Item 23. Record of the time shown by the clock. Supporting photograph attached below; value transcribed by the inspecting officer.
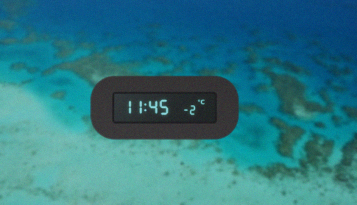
11:45
